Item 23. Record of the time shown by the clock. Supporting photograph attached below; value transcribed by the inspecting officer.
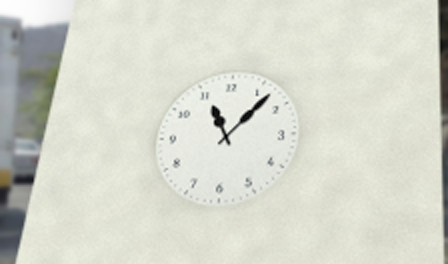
11:07
